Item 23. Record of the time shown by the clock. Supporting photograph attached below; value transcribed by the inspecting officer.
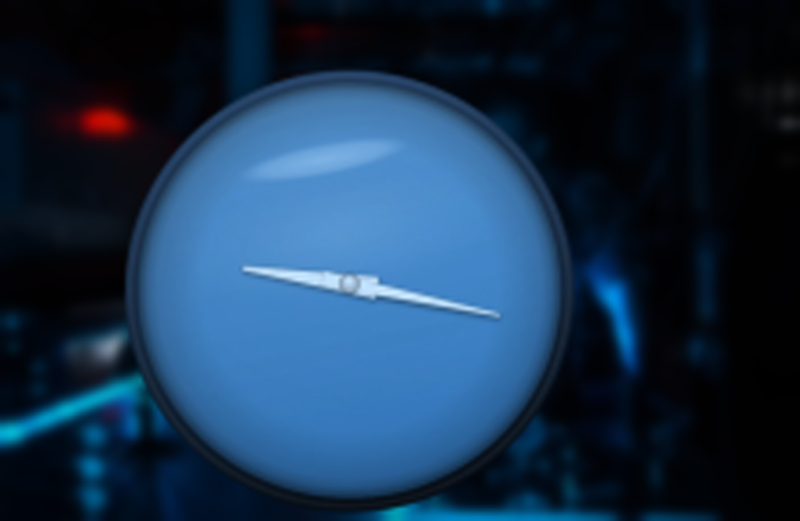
9:17
